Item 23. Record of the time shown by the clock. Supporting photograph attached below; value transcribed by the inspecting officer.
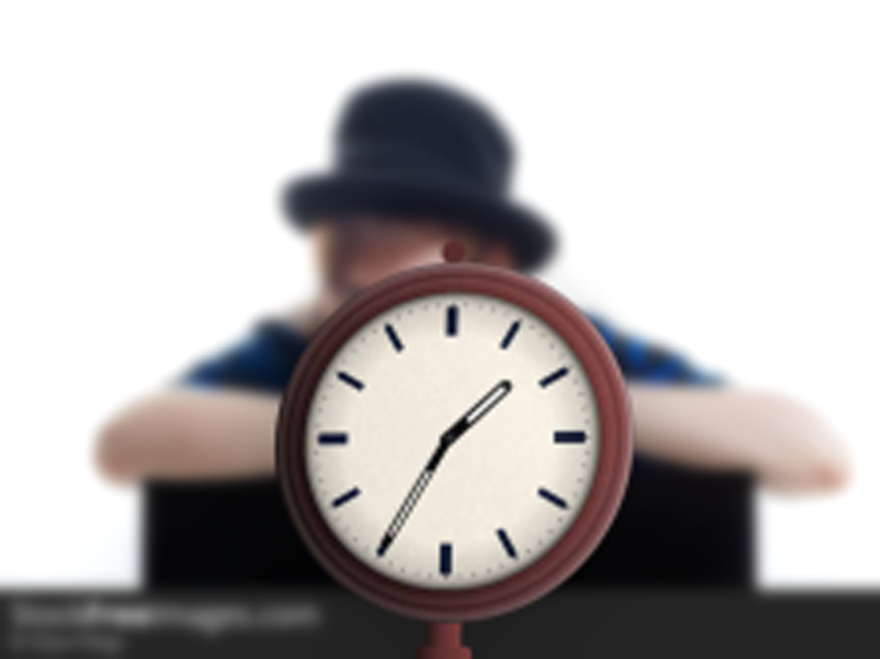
1:35
